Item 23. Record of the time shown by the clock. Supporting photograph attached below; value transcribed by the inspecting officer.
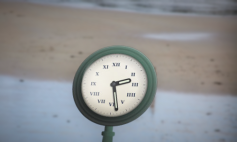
2:28
